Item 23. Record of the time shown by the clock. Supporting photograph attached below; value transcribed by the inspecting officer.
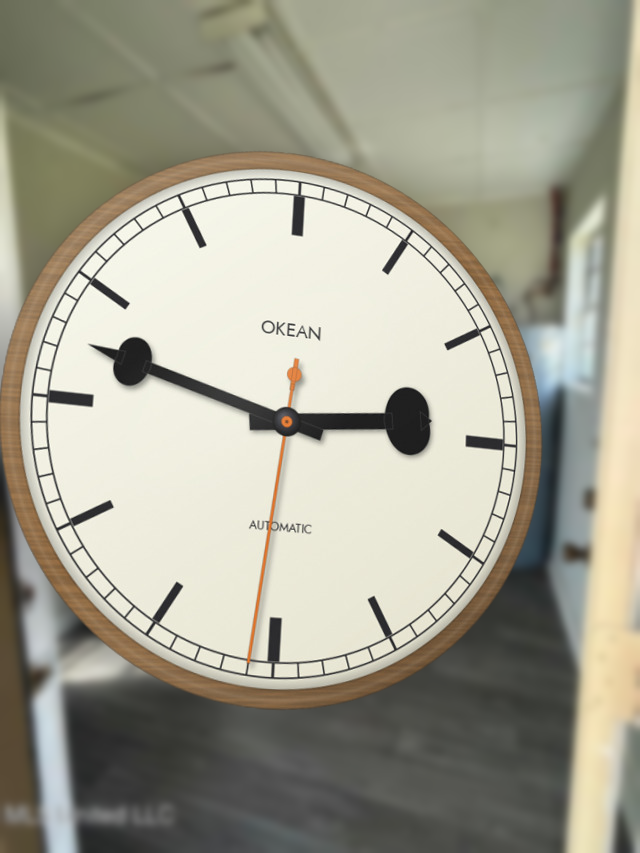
2:47:31
